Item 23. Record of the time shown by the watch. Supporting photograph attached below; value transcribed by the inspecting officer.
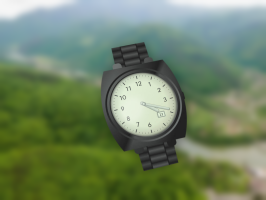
4:19
